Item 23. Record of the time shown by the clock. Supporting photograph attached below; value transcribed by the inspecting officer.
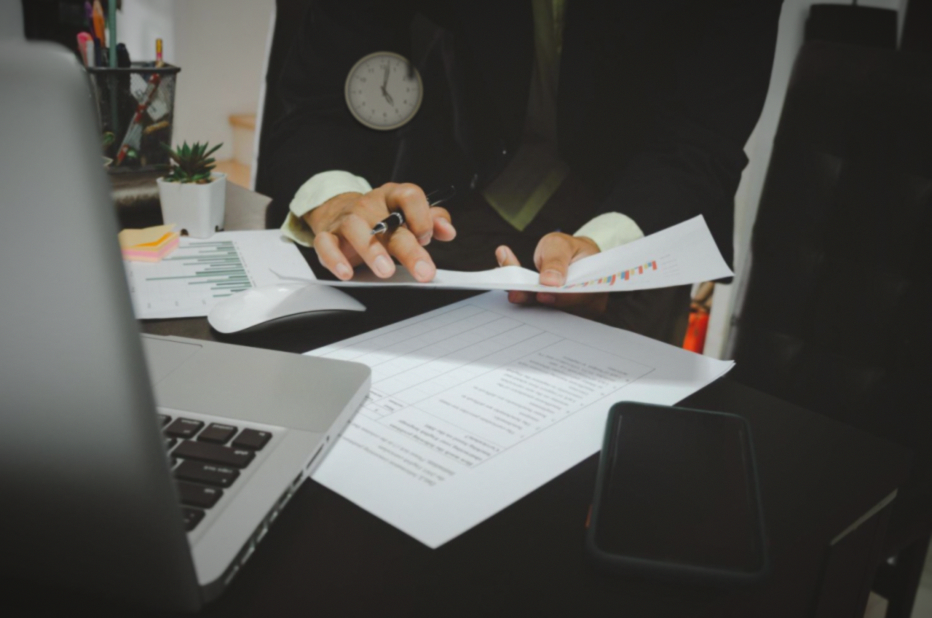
5:02
